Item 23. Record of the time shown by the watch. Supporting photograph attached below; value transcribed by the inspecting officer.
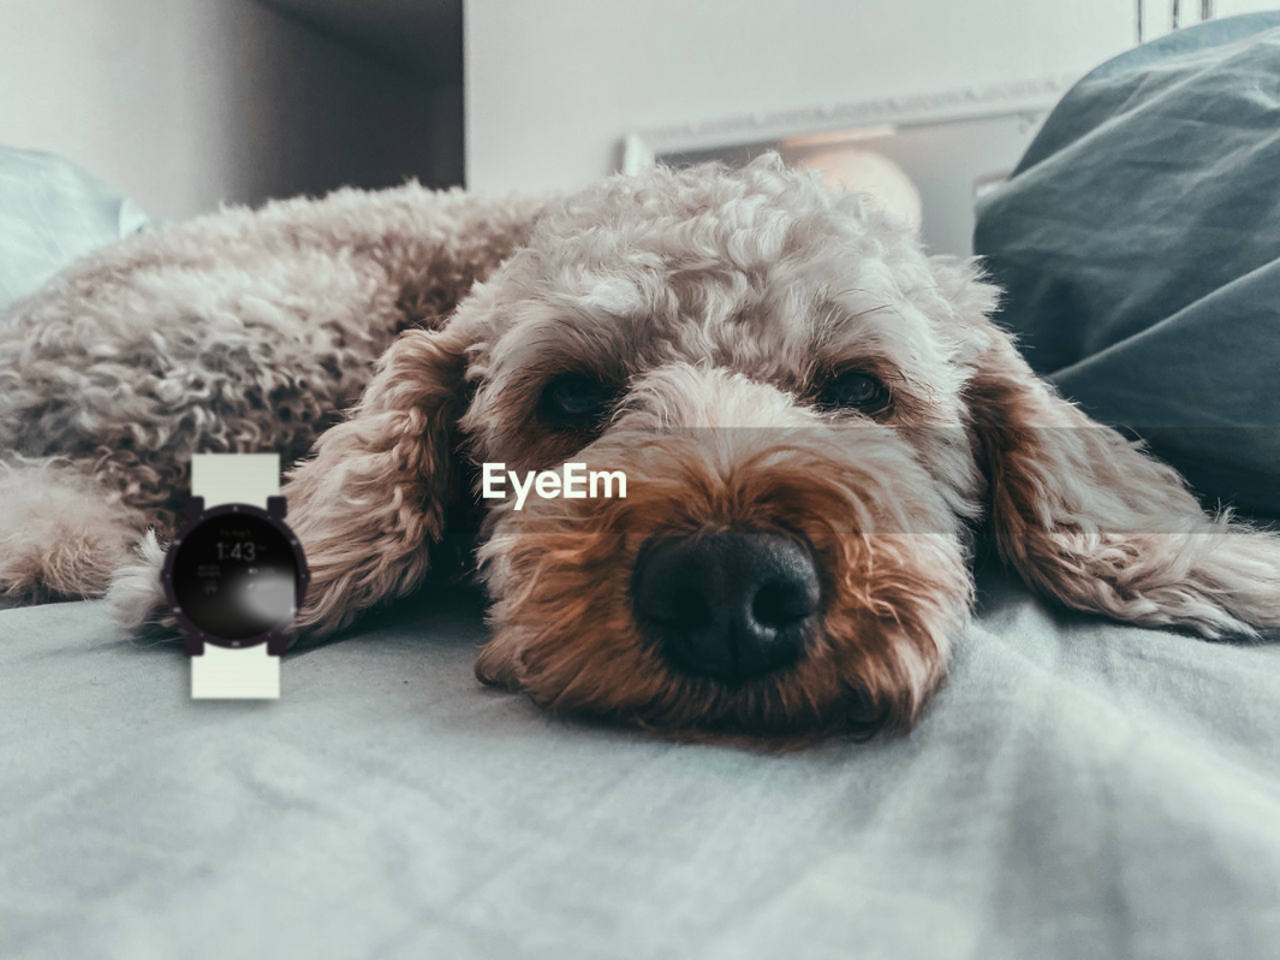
1:43
